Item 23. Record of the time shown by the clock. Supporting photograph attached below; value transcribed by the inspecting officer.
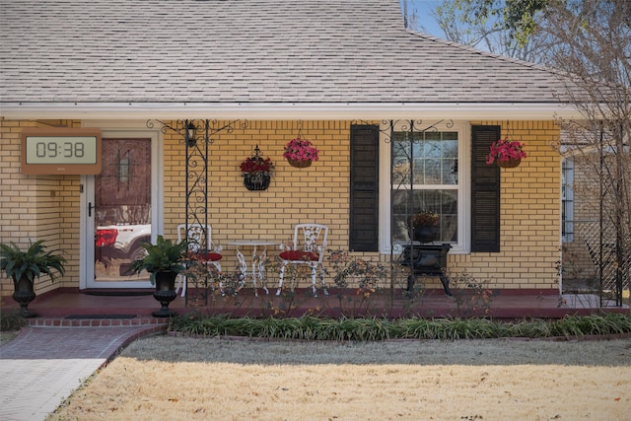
9:38
